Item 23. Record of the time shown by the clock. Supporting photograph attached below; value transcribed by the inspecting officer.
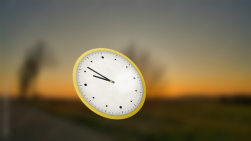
9:52
